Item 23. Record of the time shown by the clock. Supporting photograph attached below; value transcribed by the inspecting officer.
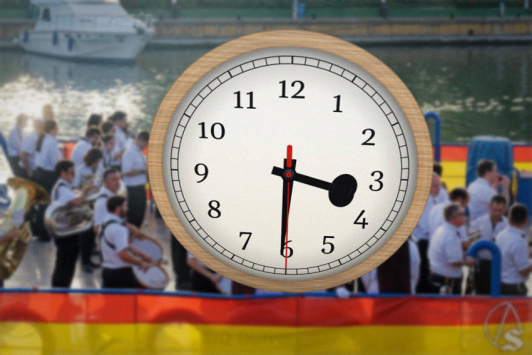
3:30:30
